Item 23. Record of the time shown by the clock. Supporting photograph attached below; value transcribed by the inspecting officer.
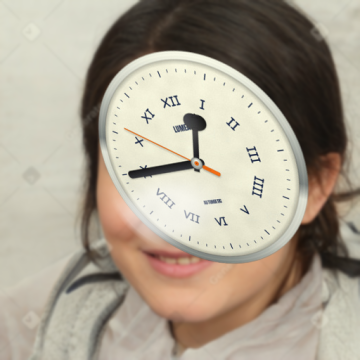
12:44:51
